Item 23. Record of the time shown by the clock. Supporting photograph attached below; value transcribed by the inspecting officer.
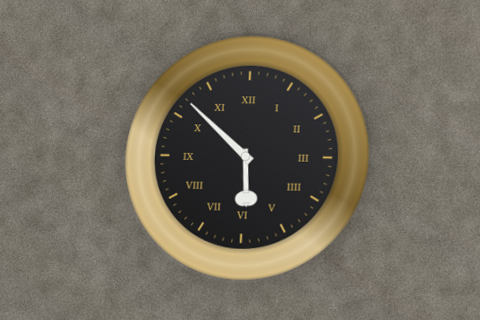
5:52
